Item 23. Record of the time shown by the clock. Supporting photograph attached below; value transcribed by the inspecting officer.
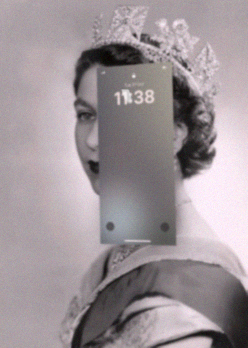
11:38
